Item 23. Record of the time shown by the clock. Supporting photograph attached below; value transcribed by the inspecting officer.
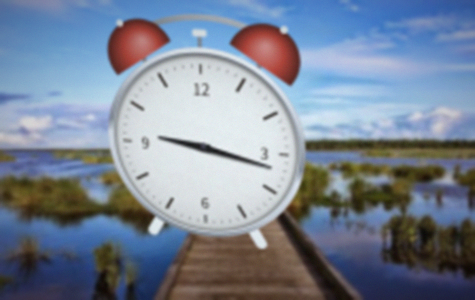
9:17
